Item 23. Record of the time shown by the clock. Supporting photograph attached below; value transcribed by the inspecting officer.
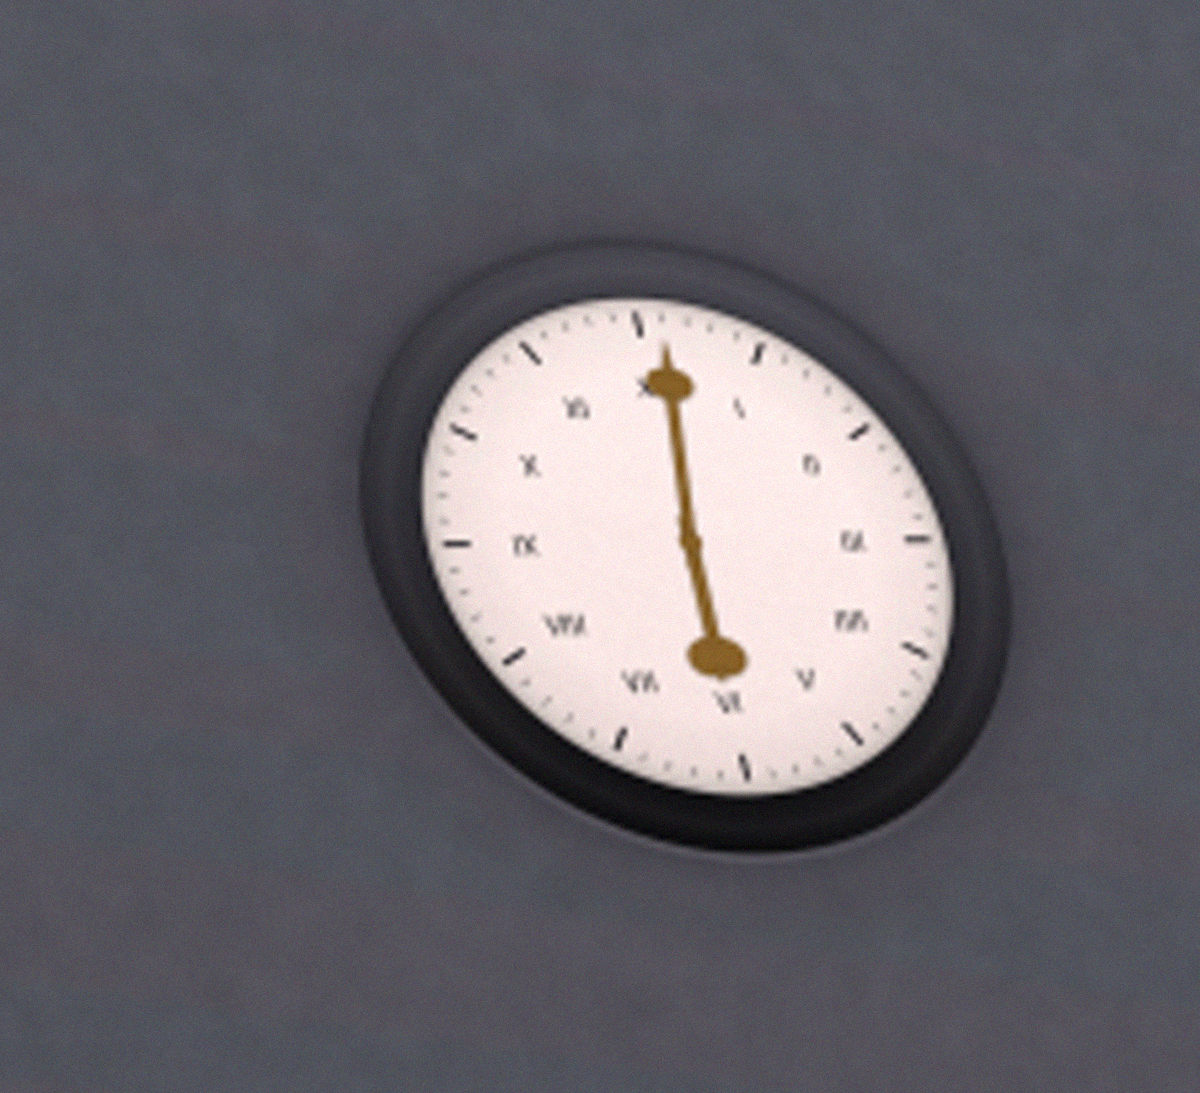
6:01
